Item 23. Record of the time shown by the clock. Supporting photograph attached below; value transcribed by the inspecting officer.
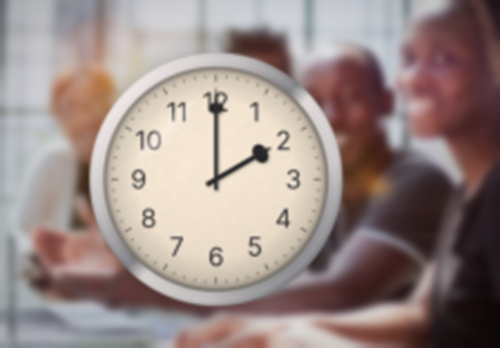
2:00
